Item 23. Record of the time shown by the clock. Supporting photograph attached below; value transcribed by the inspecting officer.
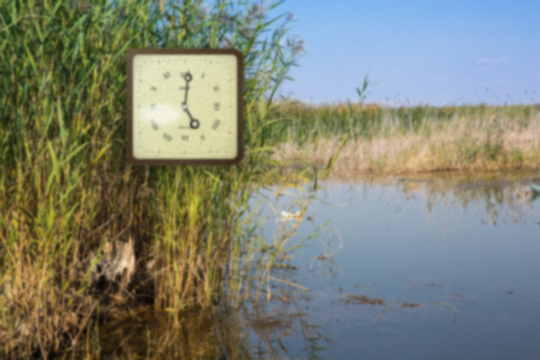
5:01
